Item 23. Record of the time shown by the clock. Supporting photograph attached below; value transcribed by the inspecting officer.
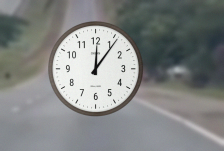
12:06
